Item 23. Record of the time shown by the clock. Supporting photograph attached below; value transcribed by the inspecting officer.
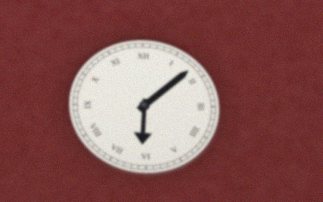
6:08
